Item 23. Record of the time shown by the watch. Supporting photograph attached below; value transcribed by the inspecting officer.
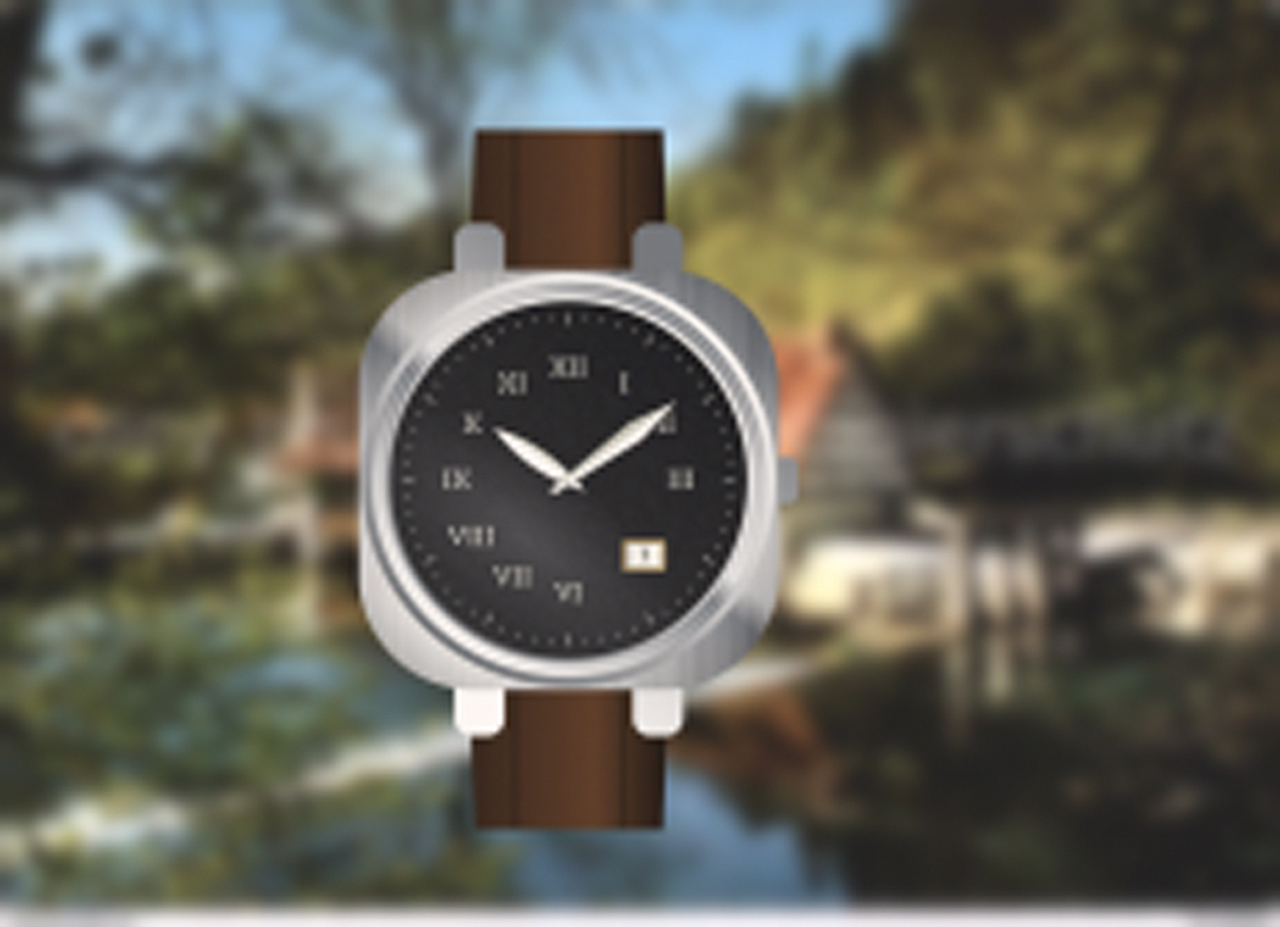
10:09
